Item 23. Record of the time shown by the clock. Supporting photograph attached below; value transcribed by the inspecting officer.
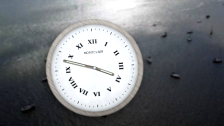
3:48
